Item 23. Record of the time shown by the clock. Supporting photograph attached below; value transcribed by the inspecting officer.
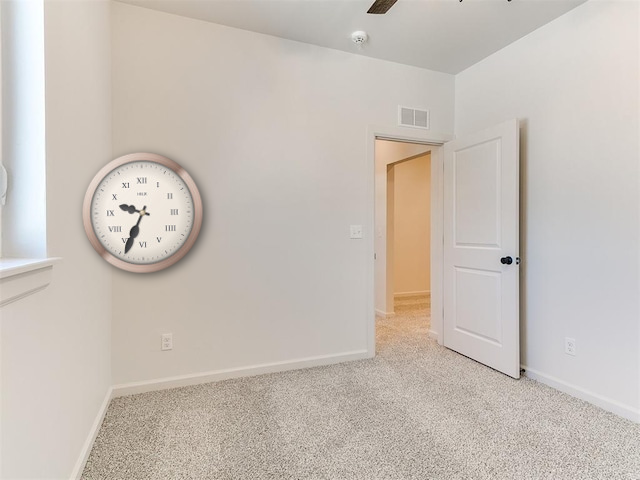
9:34
